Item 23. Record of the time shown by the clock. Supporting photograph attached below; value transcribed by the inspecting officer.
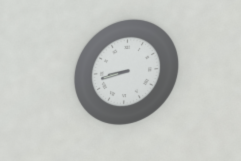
8:43
